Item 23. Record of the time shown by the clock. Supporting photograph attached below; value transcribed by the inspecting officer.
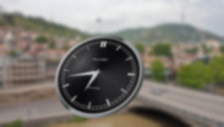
6:43
